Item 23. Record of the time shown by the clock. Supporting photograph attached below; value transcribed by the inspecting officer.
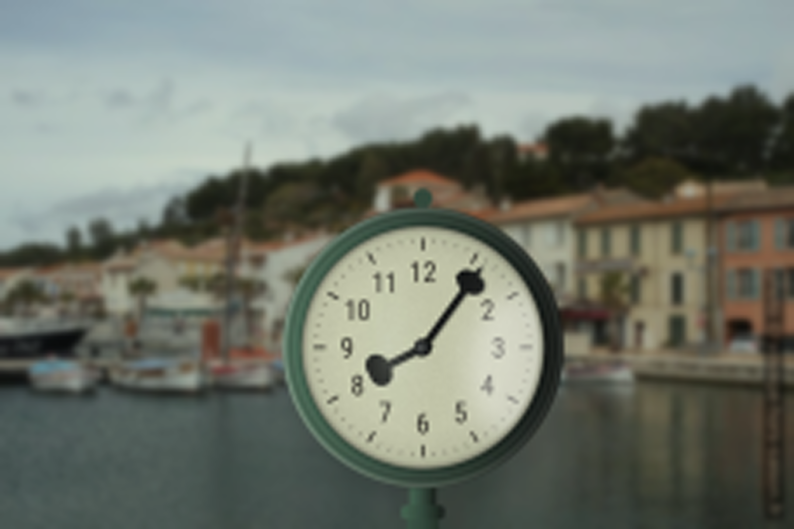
8:06
